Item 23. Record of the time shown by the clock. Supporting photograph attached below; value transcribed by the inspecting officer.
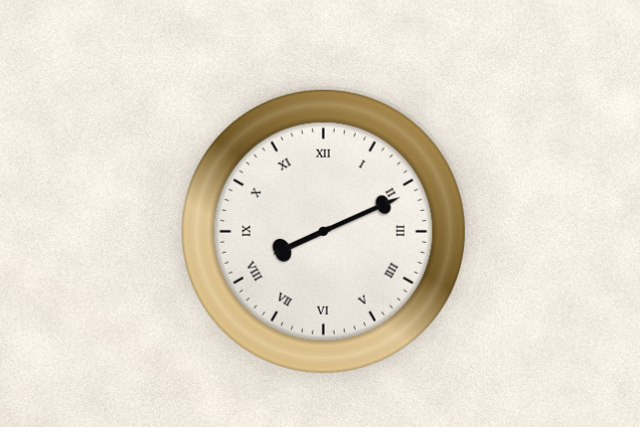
8:11
